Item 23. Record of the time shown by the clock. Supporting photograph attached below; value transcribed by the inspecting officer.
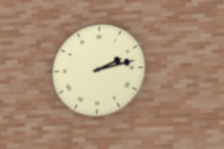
2:13
